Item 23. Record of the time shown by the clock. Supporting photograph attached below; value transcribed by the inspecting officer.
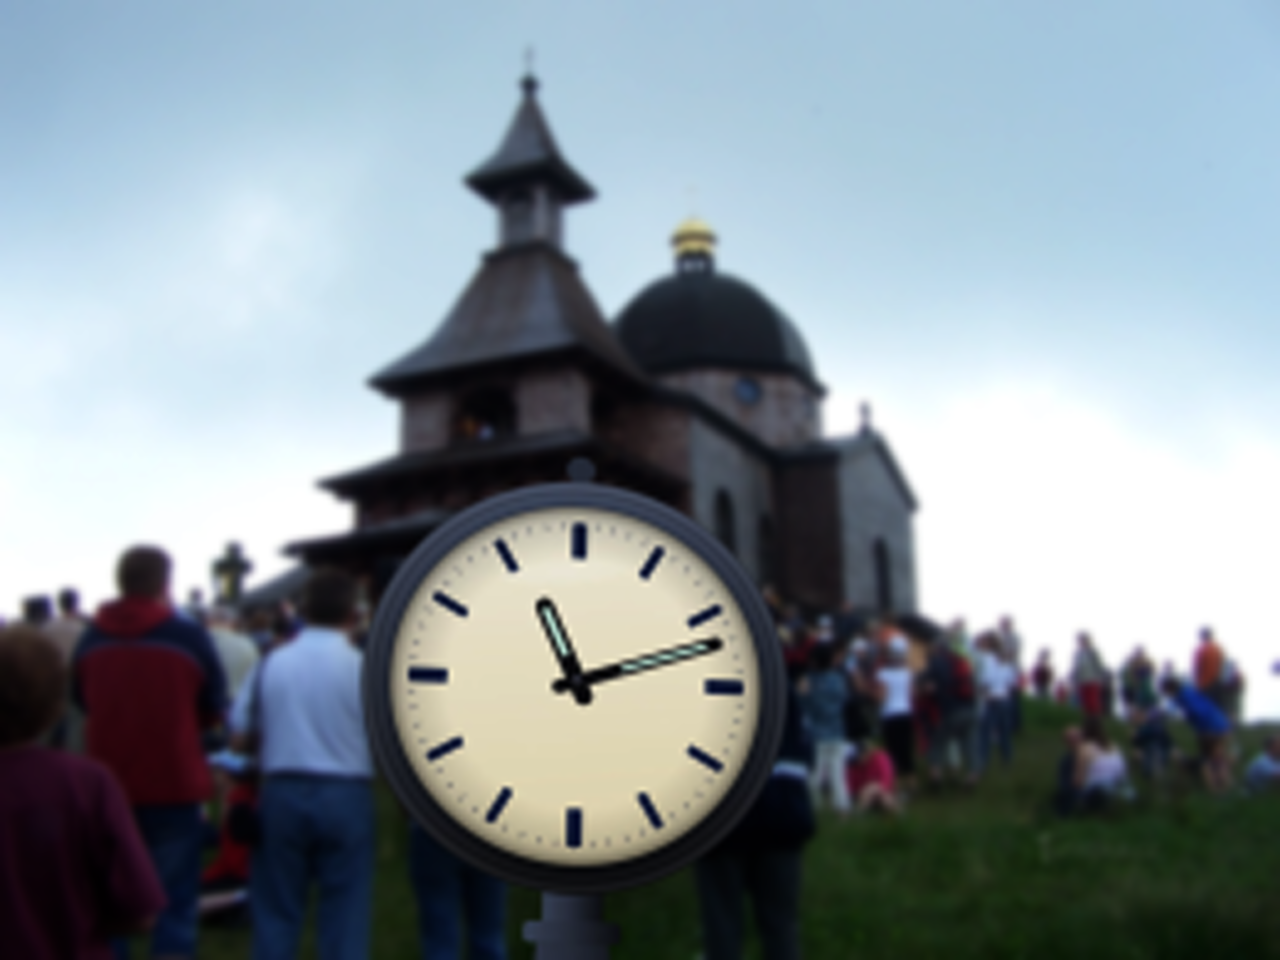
11:12
